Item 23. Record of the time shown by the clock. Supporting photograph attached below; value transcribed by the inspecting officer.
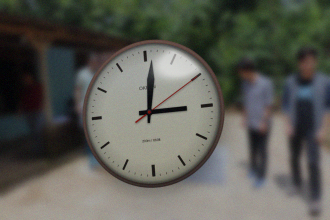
3:01:10
